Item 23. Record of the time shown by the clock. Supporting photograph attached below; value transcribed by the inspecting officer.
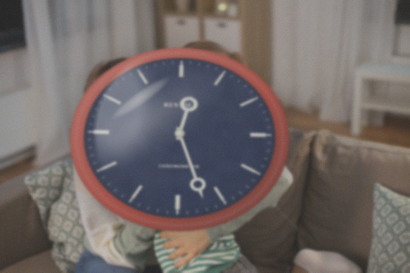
12:27
